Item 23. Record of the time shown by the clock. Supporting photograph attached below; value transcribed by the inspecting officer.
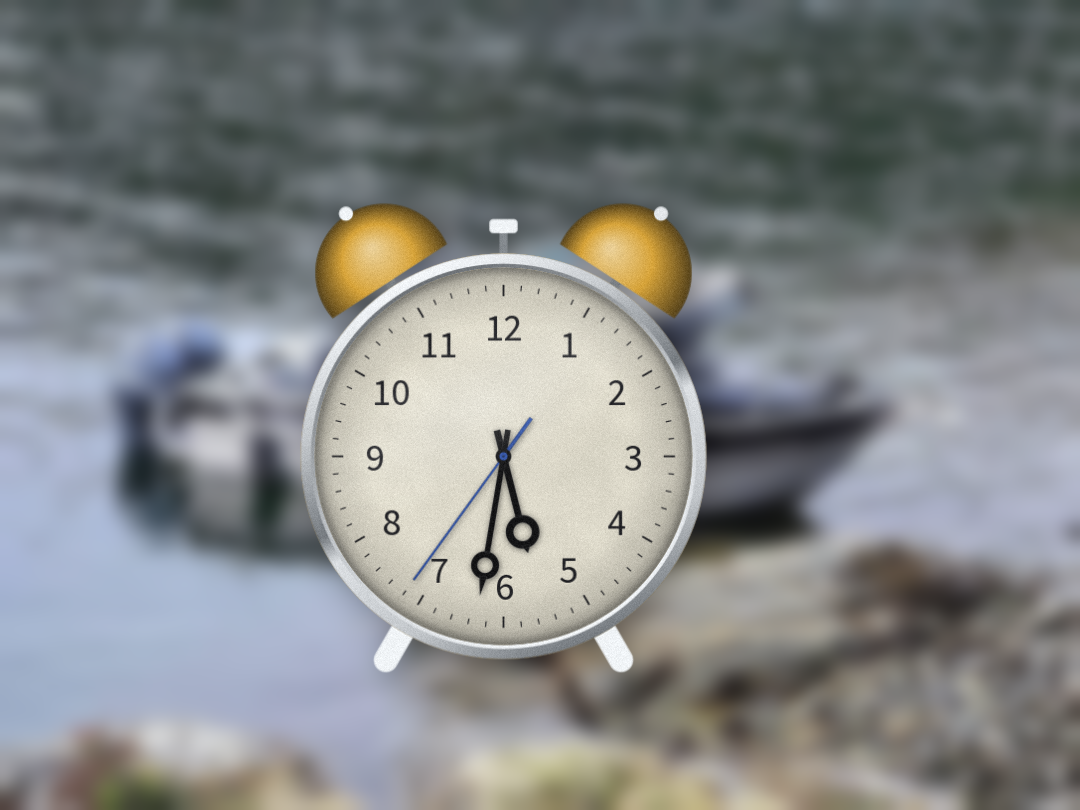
5:31:36
